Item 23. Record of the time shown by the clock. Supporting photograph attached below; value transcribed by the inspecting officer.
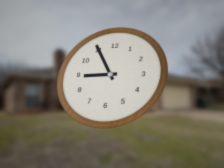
8:55
